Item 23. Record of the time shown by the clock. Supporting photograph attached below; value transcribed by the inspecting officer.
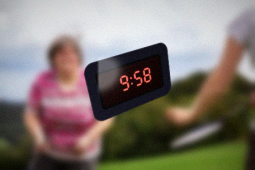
9:58
